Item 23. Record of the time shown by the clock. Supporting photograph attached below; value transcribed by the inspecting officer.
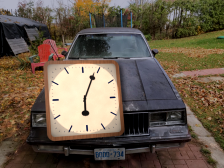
6:04
